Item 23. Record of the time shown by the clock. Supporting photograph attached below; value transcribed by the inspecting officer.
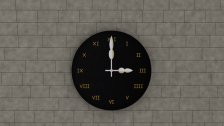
3:00
